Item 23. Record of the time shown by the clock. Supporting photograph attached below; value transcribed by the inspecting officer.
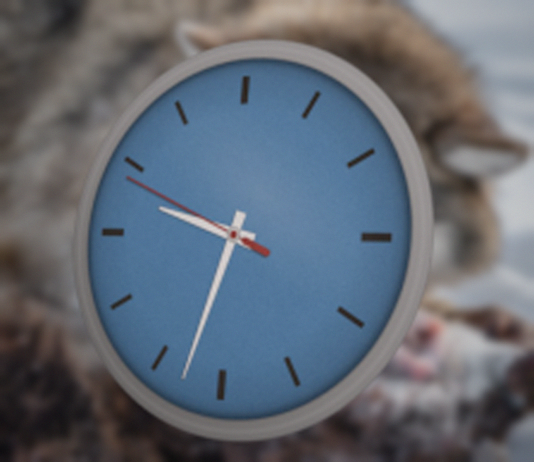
9:32:49
